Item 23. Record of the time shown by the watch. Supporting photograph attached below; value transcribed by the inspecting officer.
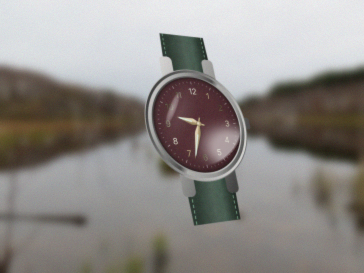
9:33
